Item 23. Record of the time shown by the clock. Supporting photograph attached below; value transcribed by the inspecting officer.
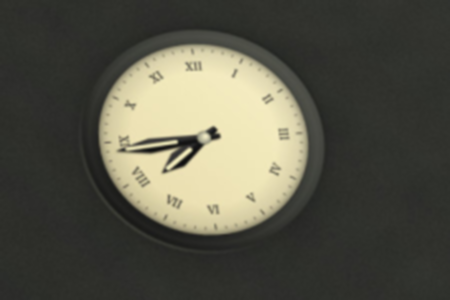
7:44
